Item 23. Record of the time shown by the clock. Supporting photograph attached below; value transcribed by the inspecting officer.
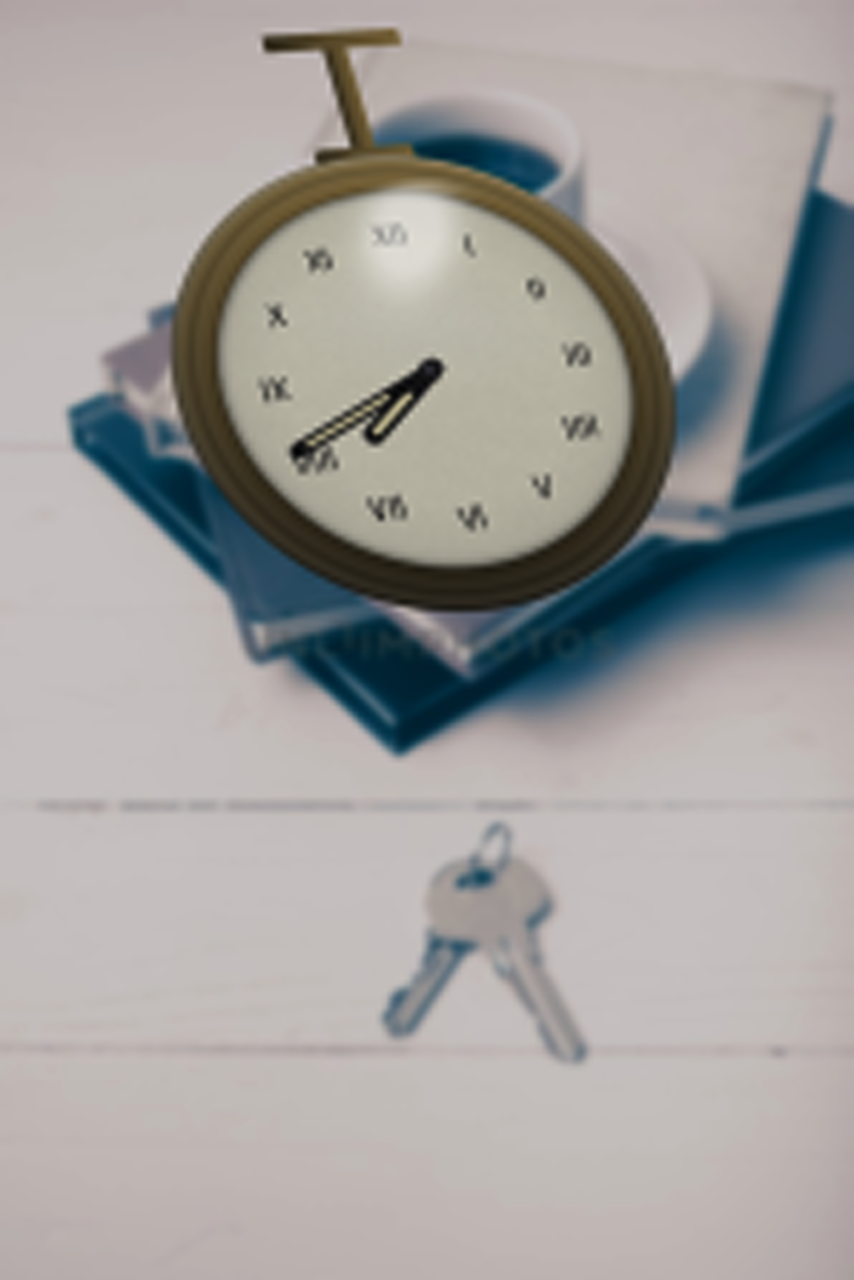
7:41
